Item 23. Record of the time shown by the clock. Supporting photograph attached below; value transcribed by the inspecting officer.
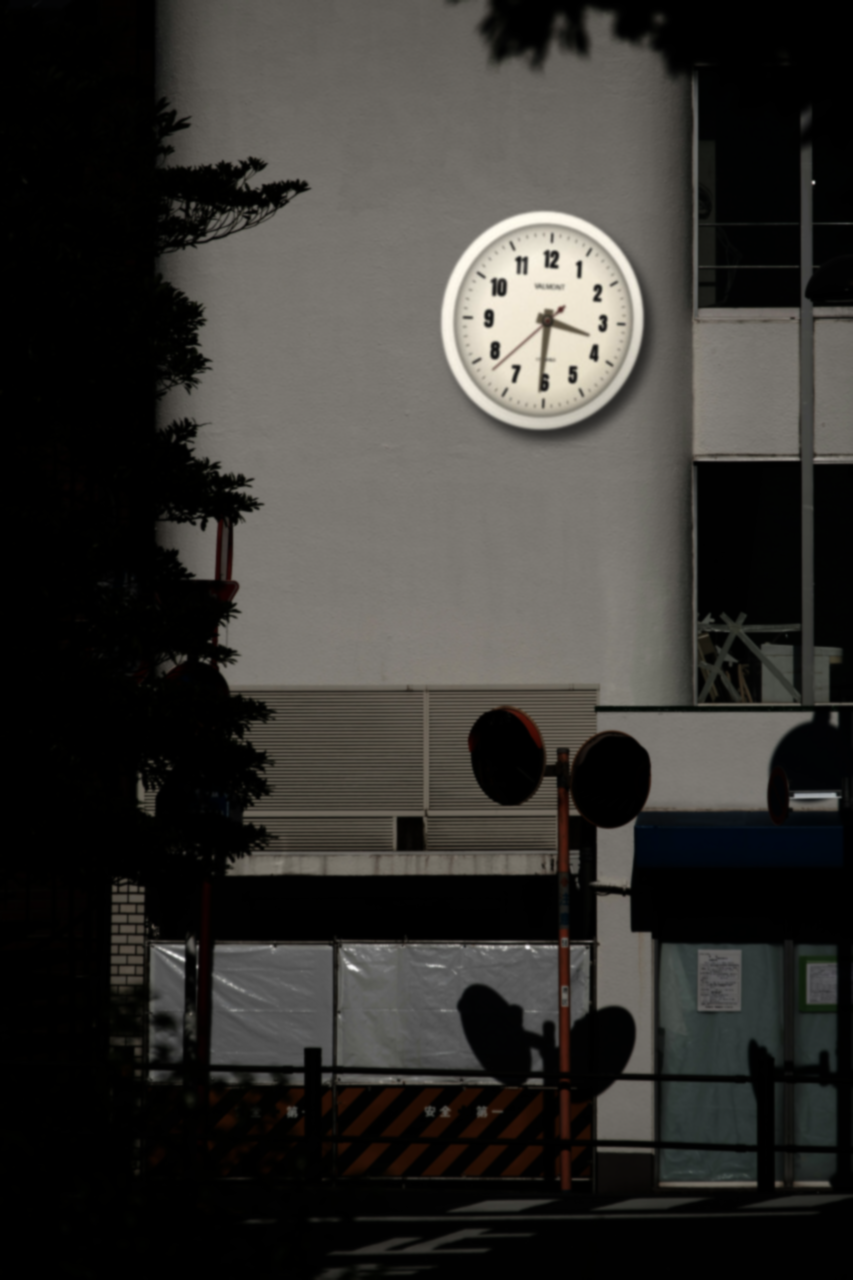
3:30:38
